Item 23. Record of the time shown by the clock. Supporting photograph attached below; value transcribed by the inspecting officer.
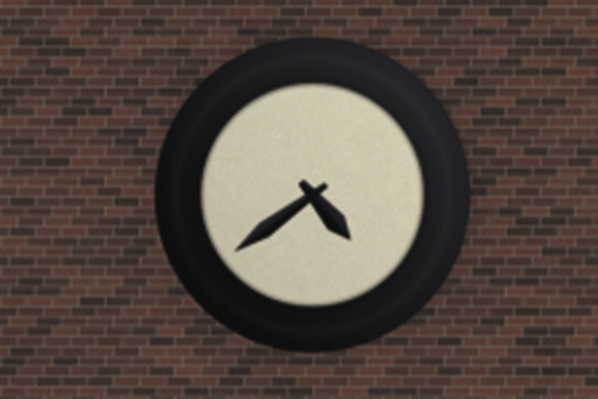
4:39
